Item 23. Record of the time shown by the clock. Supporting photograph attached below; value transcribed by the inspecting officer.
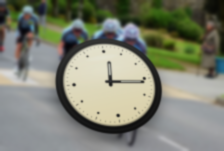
12:16
